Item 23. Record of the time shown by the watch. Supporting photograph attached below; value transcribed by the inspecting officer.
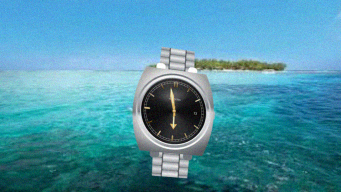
5:58
